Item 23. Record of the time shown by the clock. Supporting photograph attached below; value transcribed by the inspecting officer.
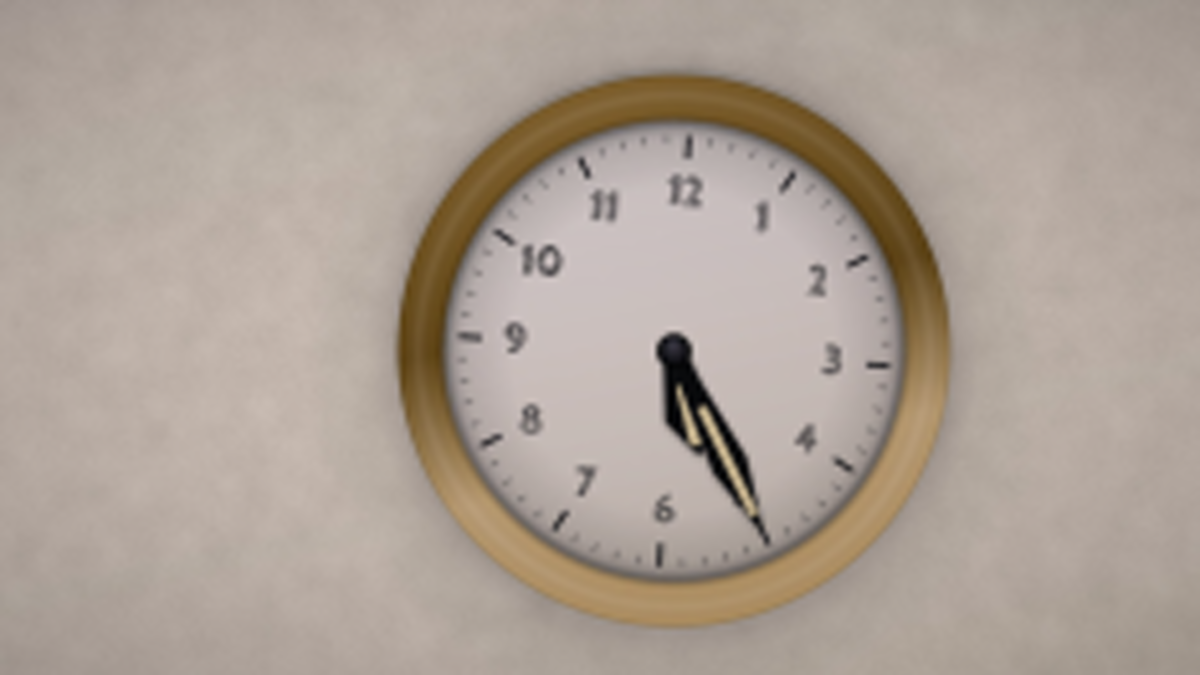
5:25
